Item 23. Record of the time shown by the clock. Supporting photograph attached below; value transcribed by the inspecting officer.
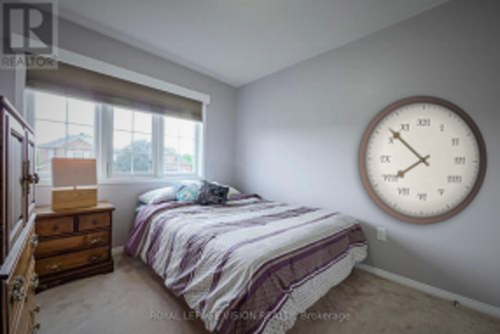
7:52
